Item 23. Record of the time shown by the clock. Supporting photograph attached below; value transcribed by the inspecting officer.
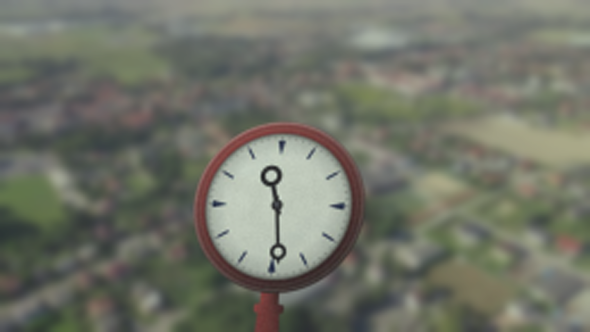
11:29
